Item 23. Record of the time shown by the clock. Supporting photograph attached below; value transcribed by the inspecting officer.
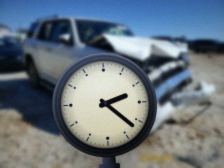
2:22
